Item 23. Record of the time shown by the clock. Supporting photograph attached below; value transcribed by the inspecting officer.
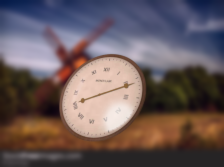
8:11
